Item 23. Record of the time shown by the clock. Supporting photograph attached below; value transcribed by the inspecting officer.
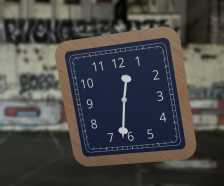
12:32
